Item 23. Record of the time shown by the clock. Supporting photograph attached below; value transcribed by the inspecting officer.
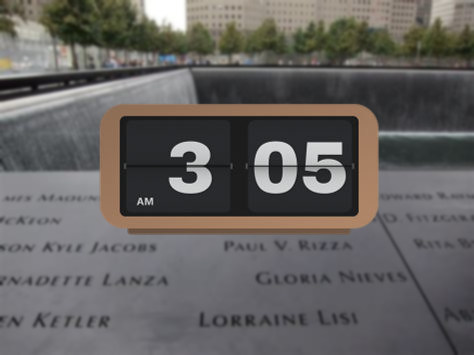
3:05
